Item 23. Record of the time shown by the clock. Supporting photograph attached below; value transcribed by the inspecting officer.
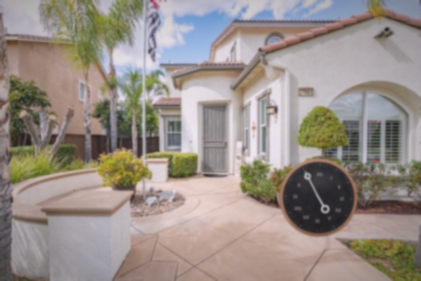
4:55
